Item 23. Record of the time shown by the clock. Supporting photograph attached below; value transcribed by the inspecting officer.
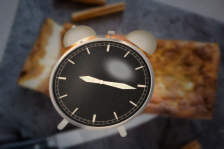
9:16
